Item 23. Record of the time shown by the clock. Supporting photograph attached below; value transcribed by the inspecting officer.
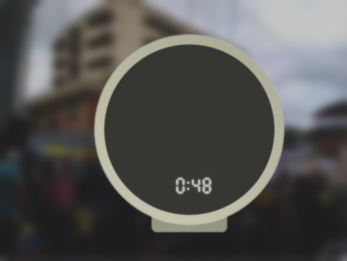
0:48
